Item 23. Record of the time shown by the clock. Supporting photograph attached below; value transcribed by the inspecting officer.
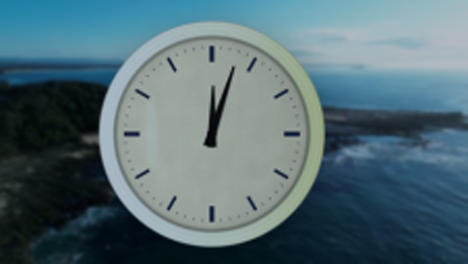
12:03
